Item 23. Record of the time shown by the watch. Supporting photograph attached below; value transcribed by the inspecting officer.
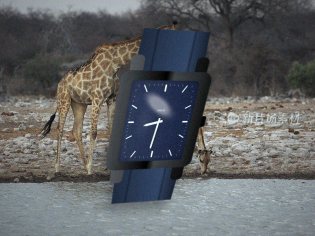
8:31
